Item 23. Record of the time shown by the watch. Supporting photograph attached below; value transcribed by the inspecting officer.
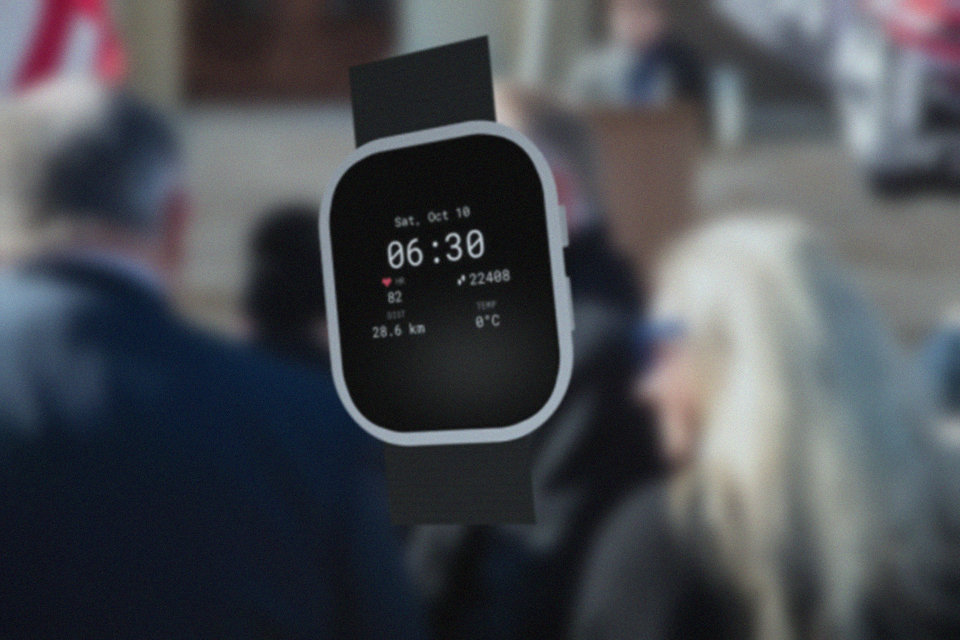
6:30
